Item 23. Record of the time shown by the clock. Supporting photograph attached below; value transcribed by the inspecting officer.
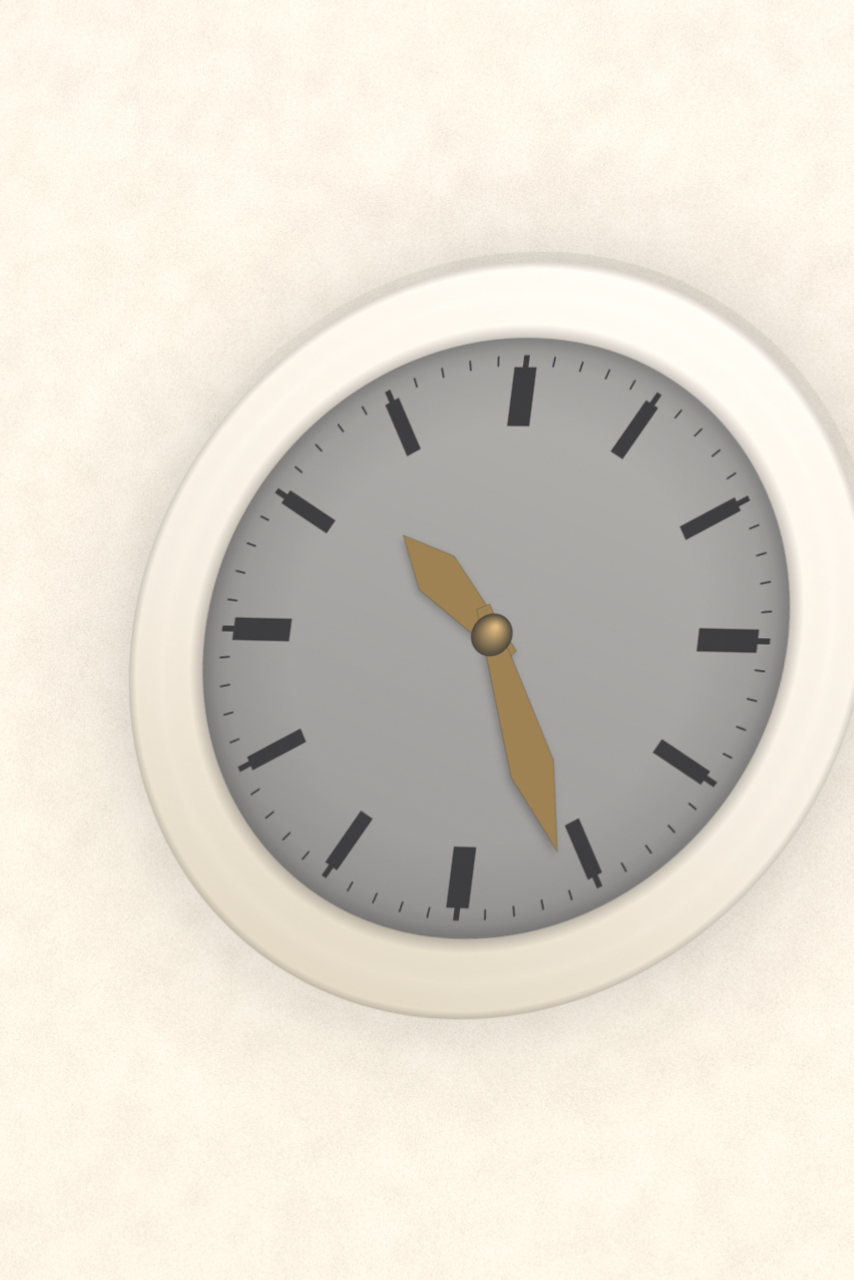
10:26
